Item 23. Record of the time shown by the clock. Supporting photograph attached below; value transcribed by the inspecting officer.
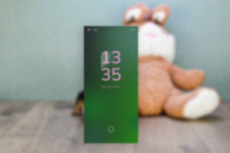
13:35
